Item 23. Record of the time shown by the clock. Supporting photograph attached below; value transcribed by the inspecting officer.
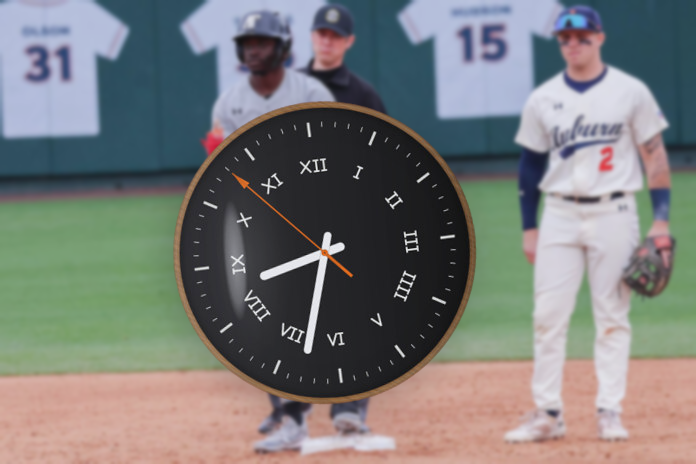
8:32:53
